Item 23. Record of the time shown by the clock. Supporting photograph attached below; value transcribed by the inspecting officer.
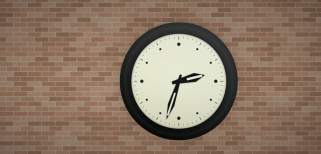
2:33
